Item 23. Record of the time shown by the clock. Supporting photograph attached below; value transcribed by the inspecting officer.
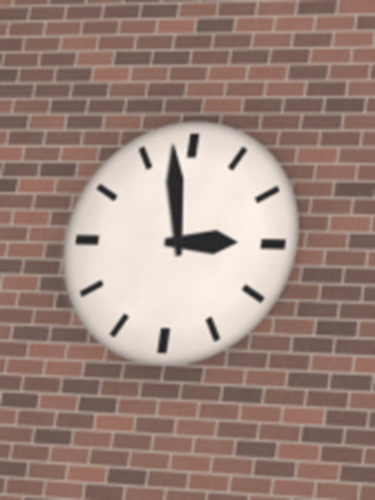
2:58
